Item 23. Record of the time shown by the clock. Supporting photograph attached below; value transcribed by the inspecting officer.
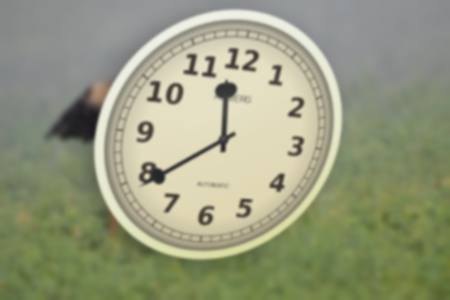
11:39
